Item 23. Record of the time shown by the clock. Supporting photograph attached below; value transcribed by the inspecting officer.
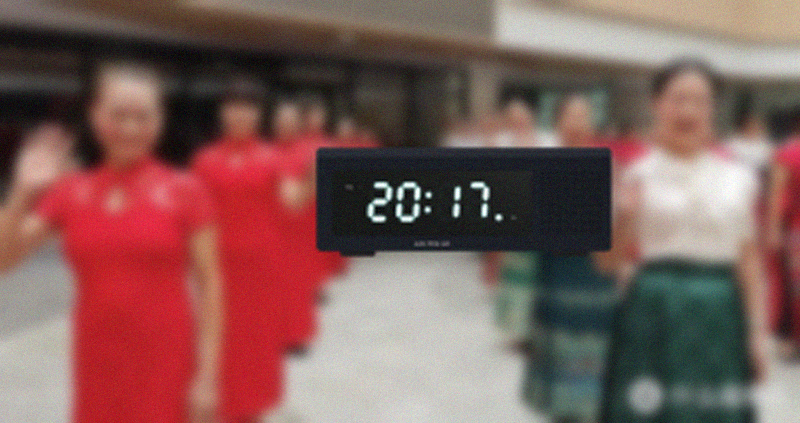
20:17
